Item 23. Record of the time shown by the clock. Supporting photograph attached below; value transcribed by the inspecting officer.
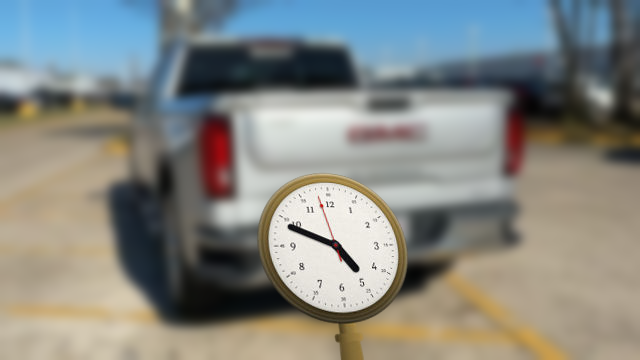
4:48:58
